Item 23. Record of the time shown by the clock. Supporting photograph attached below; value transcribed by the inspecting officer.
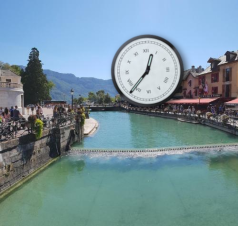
12:37
